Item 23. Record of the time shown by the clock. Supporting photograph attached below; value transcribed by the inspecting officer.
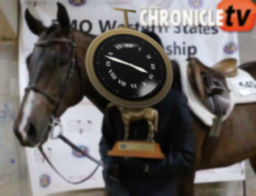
3:48
